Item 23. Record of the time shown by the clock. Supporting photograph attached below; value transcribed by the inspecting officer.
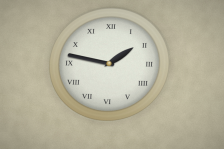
1:47
